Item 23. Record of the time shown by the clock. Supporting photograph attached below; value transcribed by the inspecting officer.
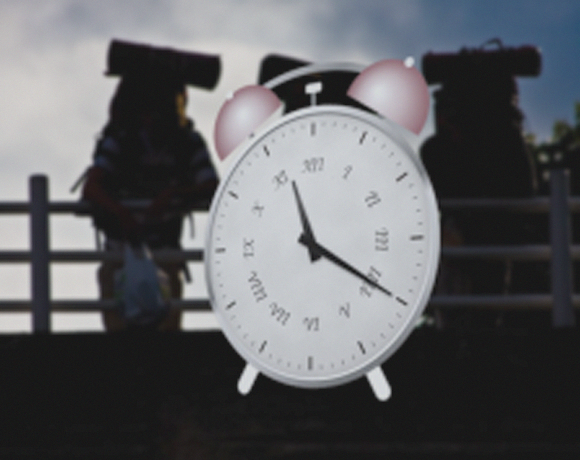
11:20
